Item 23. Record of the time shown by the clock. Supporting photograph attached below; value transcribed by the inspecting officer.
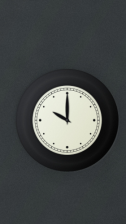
10:00
